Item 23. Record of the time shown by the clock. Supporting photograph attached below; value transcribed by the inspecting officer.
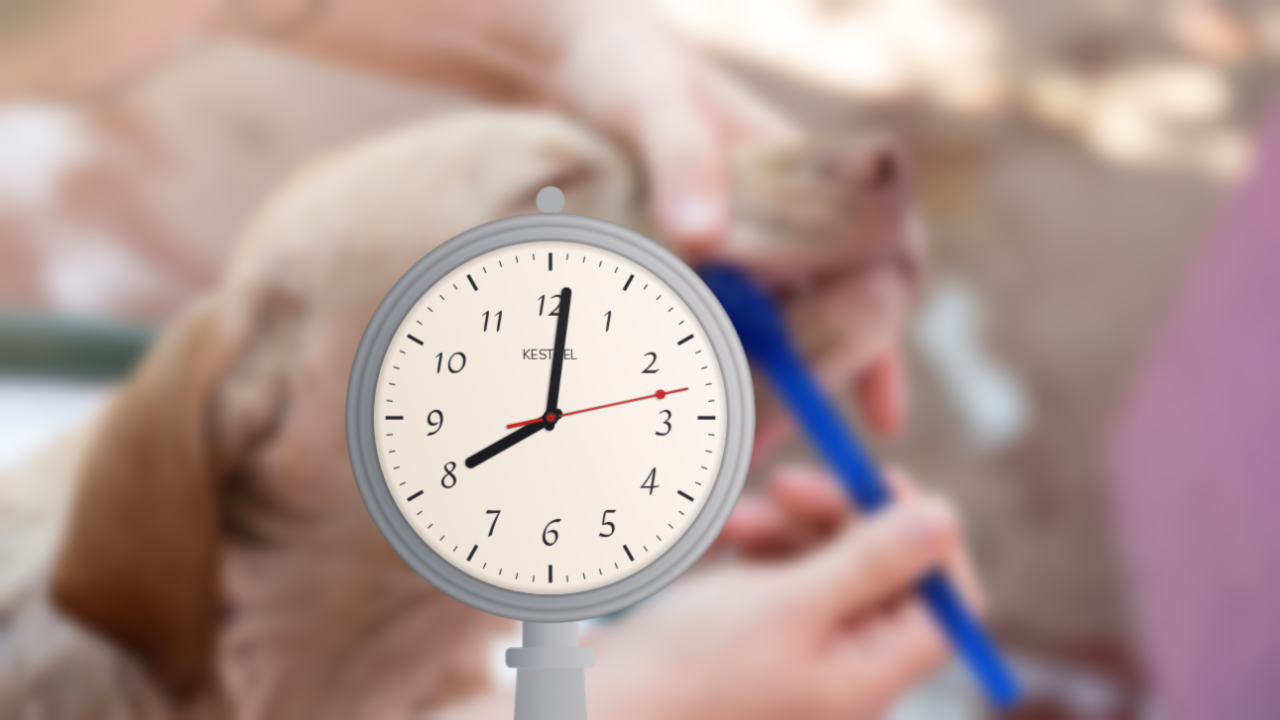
8:01:13
